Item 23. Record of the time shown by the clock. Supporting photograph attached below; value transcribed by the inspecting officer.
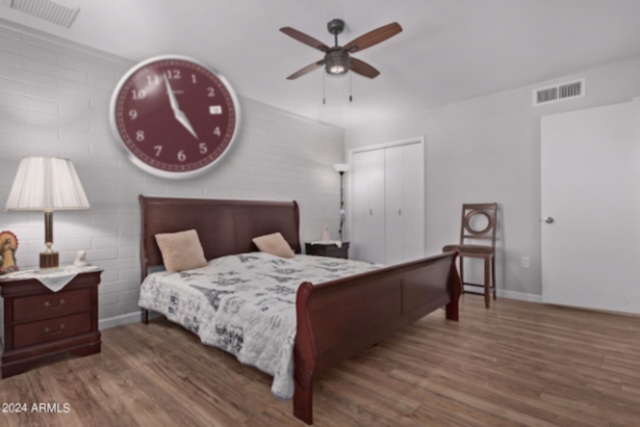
4:58
